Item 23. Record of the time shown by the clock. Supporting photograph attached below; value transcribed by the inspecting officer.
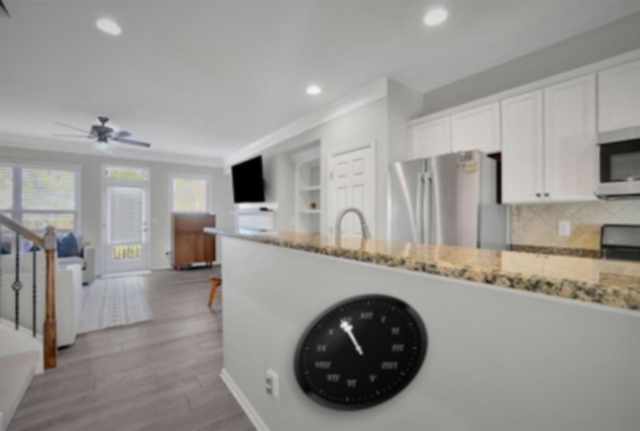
10:54
